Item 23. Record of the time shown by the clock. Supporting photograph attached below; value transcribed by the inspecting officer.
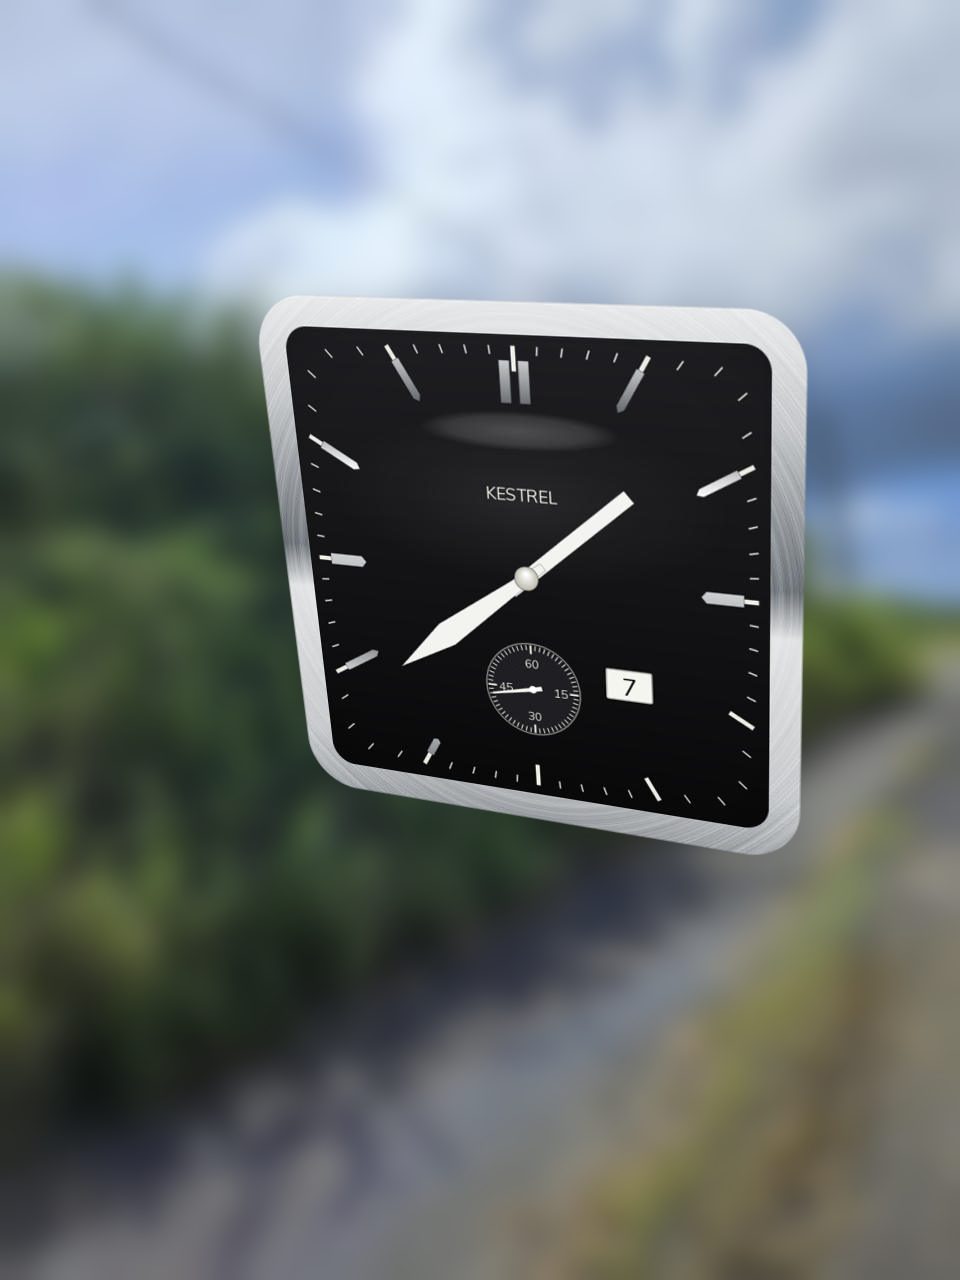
1:38:43
